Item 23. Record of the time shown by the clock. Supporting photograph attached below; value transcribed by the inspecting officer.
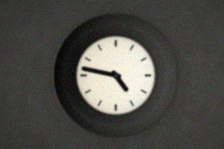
4:47
